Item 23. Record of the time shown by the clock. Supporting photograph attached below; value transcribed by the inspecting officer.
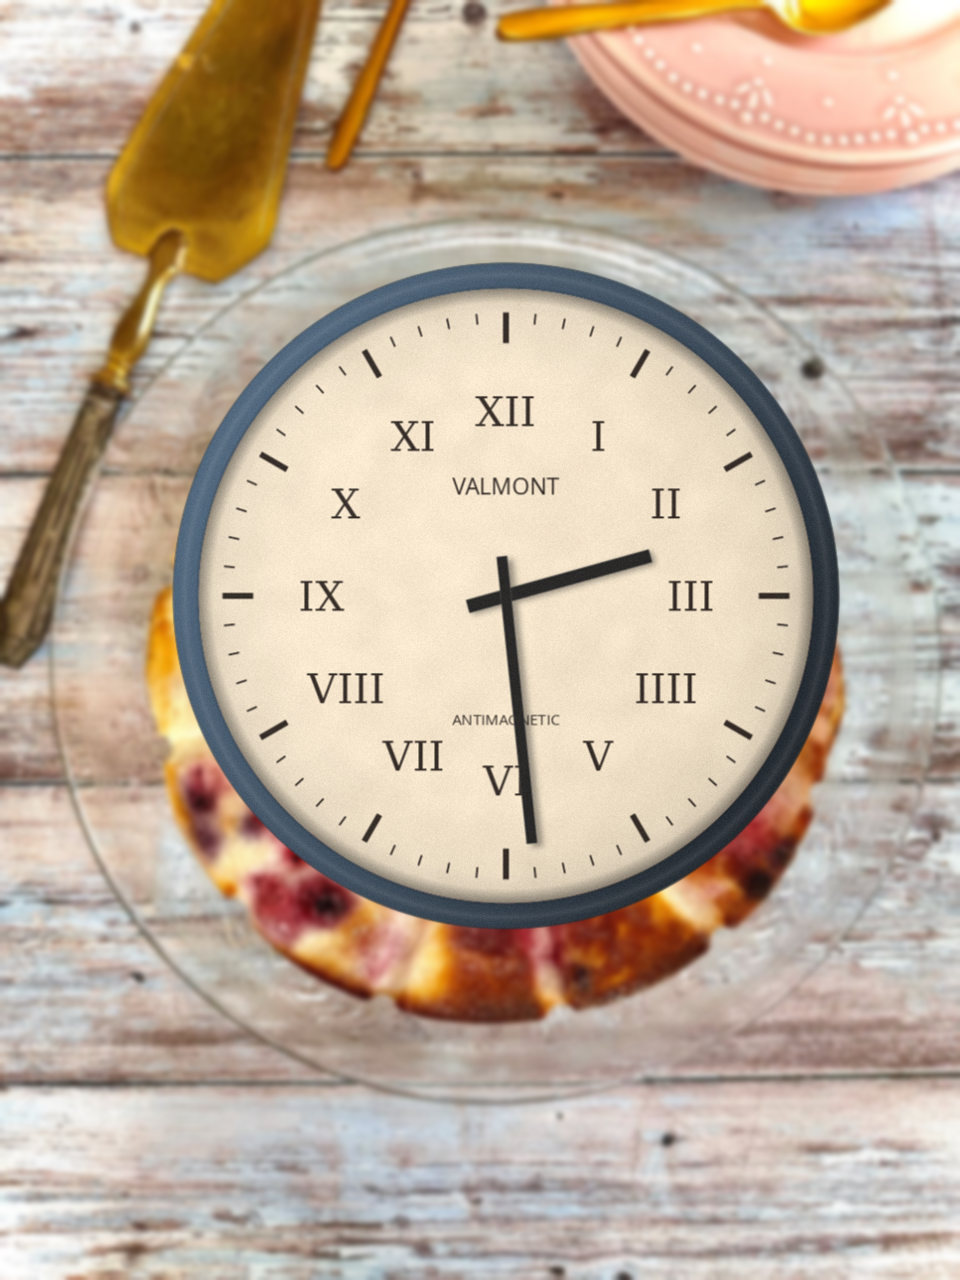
2:29
